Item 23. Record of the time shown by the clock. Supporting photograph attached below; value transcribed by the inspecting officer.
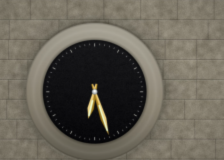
6:27
